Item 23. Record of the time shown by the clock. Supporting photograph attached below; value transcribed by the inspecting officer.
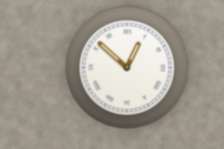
12:52
